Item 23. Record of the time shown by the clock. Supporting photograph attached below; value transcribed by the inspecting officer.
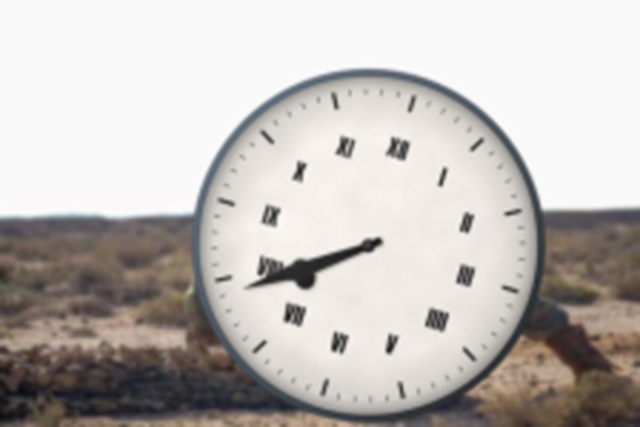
7:39
